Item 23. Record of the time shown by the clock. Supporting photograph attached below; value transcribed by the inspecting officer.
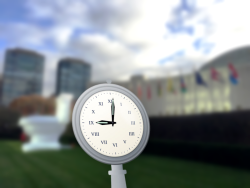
9:01
